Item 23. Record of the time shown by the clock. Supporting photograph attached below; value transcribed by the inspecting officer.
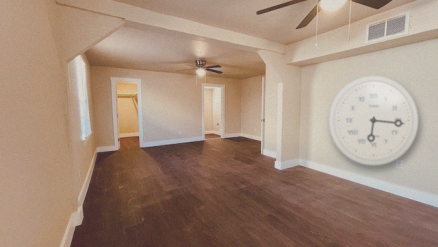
6:16
